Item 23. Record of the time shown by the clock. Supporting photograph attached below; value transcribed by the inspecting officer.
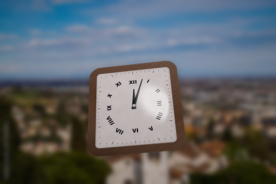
12:03
